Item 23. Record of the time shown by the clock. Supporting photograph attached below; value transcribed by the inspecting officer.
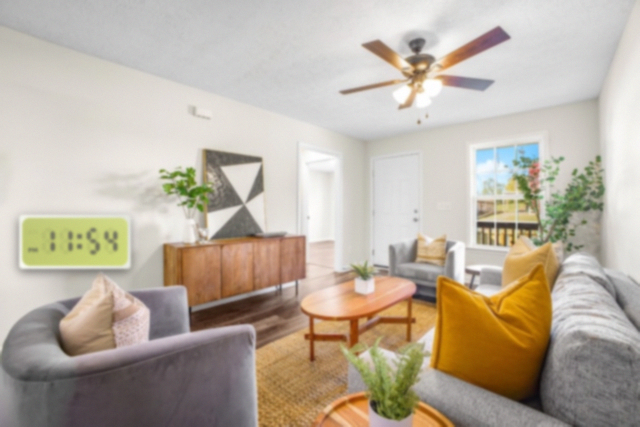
11:54
